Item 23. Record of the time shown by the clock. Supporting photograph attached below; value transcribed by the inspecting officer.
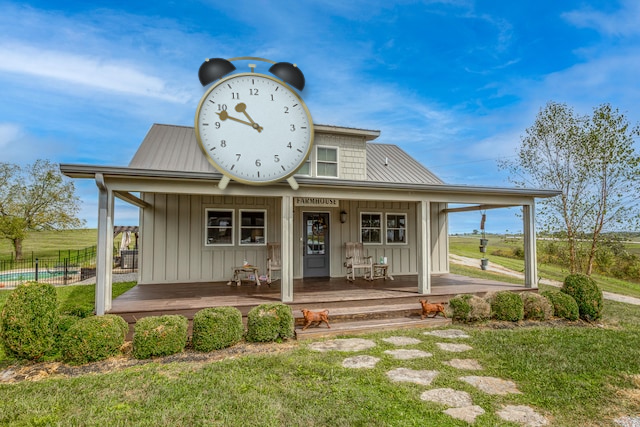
10:48
